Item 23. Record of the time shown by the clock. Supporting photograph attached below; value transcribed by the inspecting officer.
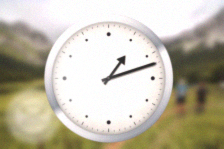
1:12
